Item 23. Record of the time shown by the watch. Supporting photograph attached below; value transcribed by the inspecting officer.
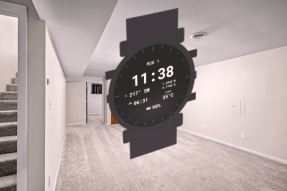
11:38
